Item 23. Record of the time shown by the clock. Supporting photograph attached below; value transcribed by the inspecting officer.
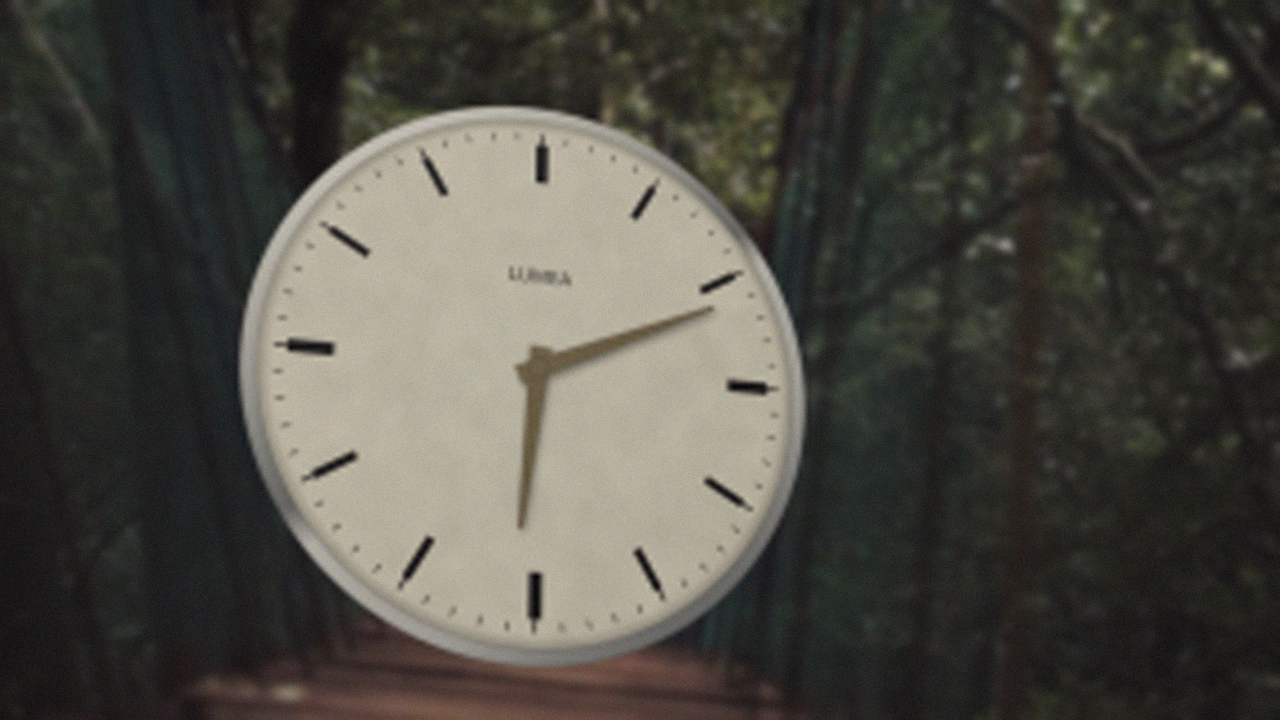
6:11
